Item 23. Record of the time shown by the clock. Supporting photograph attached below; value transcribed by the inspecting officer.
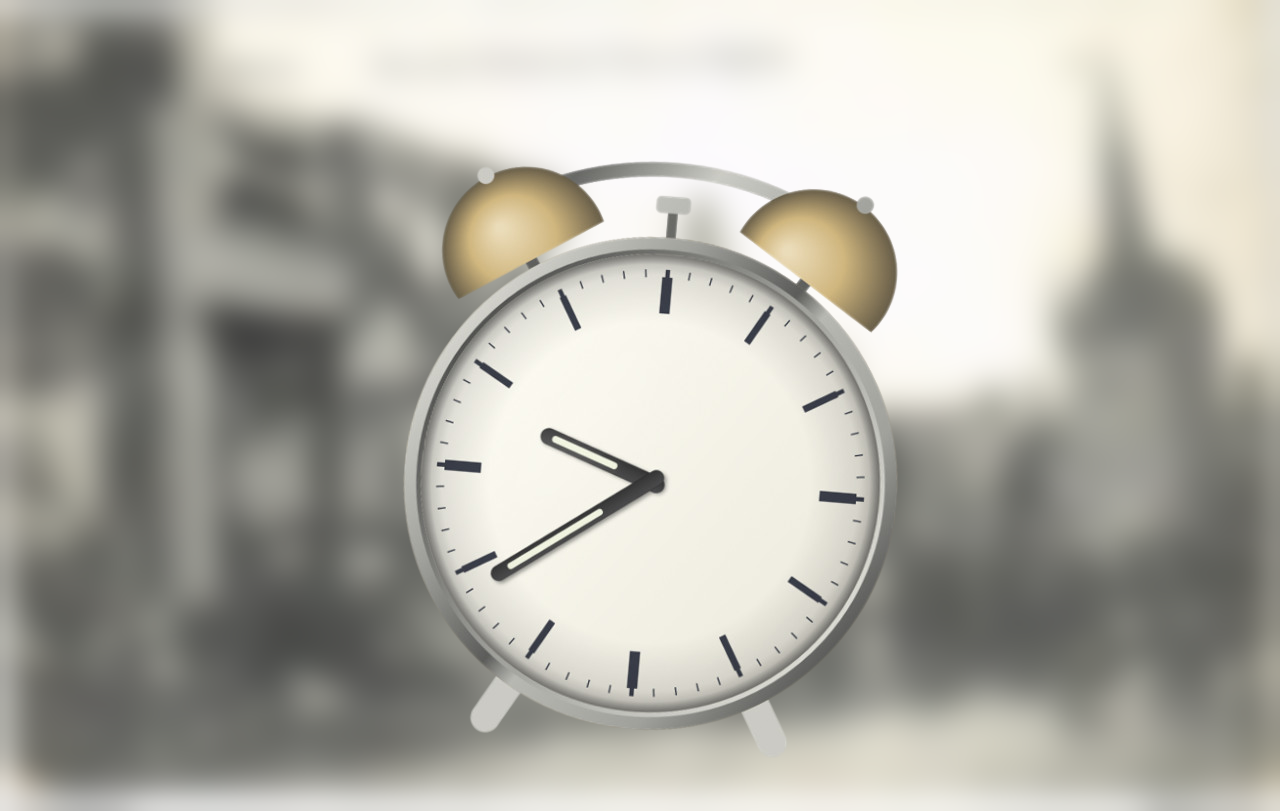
9:39
